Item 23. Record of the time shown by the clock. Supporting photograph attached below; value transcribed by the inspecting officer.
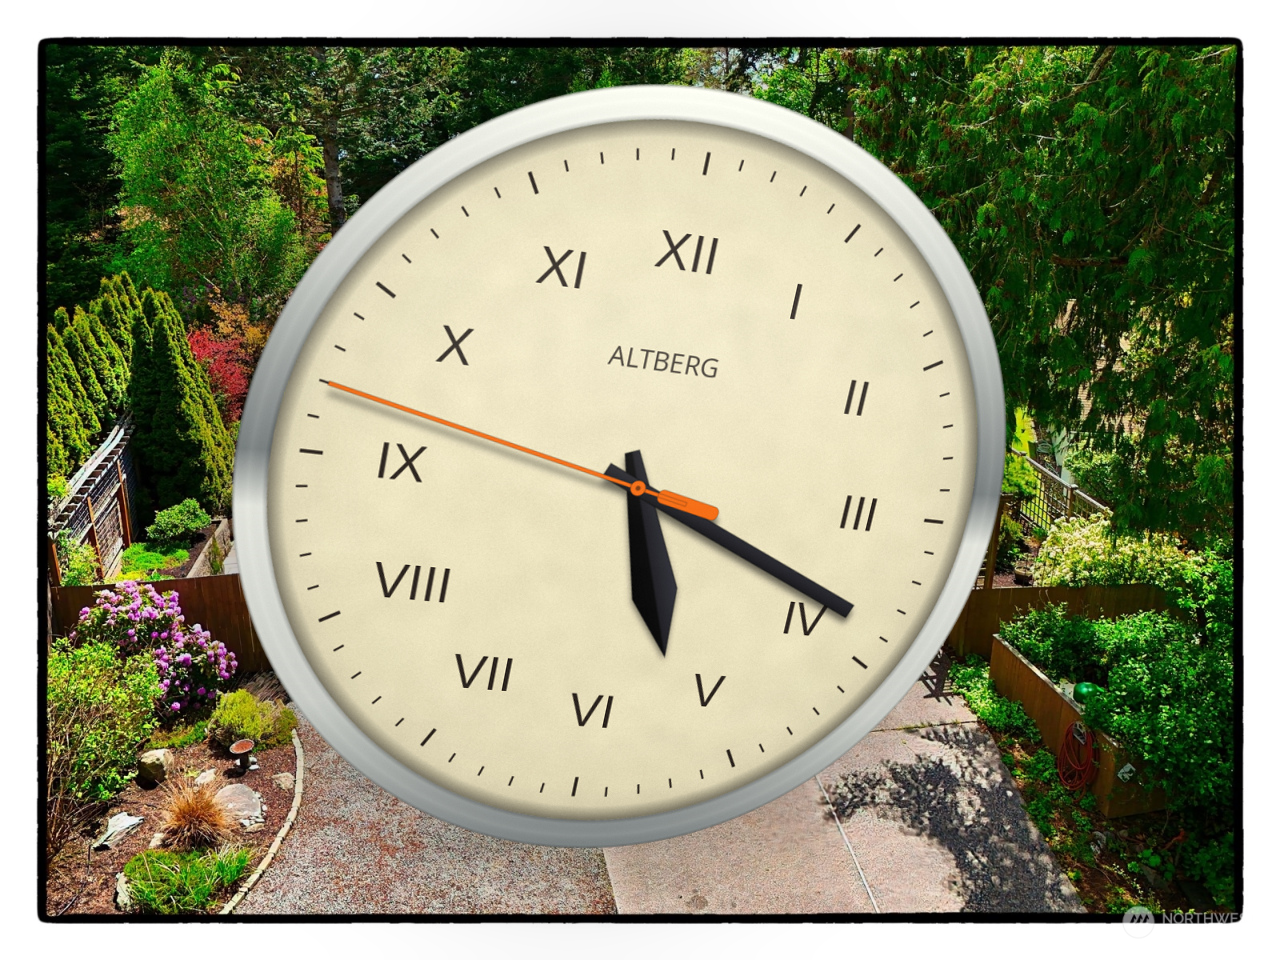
5:18:47
